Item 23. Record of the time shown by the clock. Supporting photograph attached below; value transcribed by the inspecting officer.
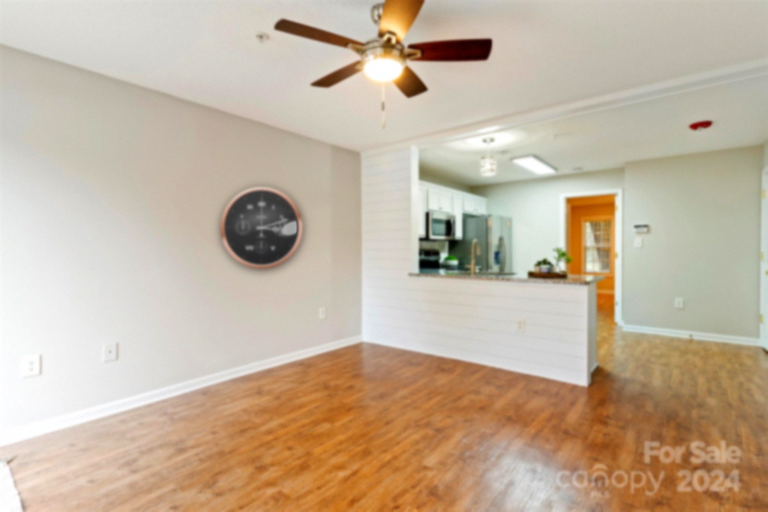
3:12
